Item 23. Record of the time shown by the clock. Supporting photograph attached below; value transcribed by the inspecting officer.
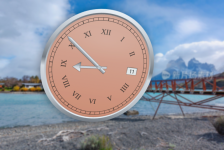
8:51
